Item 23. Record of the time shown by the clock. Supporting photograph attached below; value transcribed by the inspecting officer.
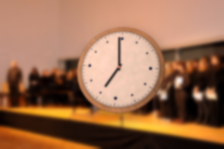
6:59
